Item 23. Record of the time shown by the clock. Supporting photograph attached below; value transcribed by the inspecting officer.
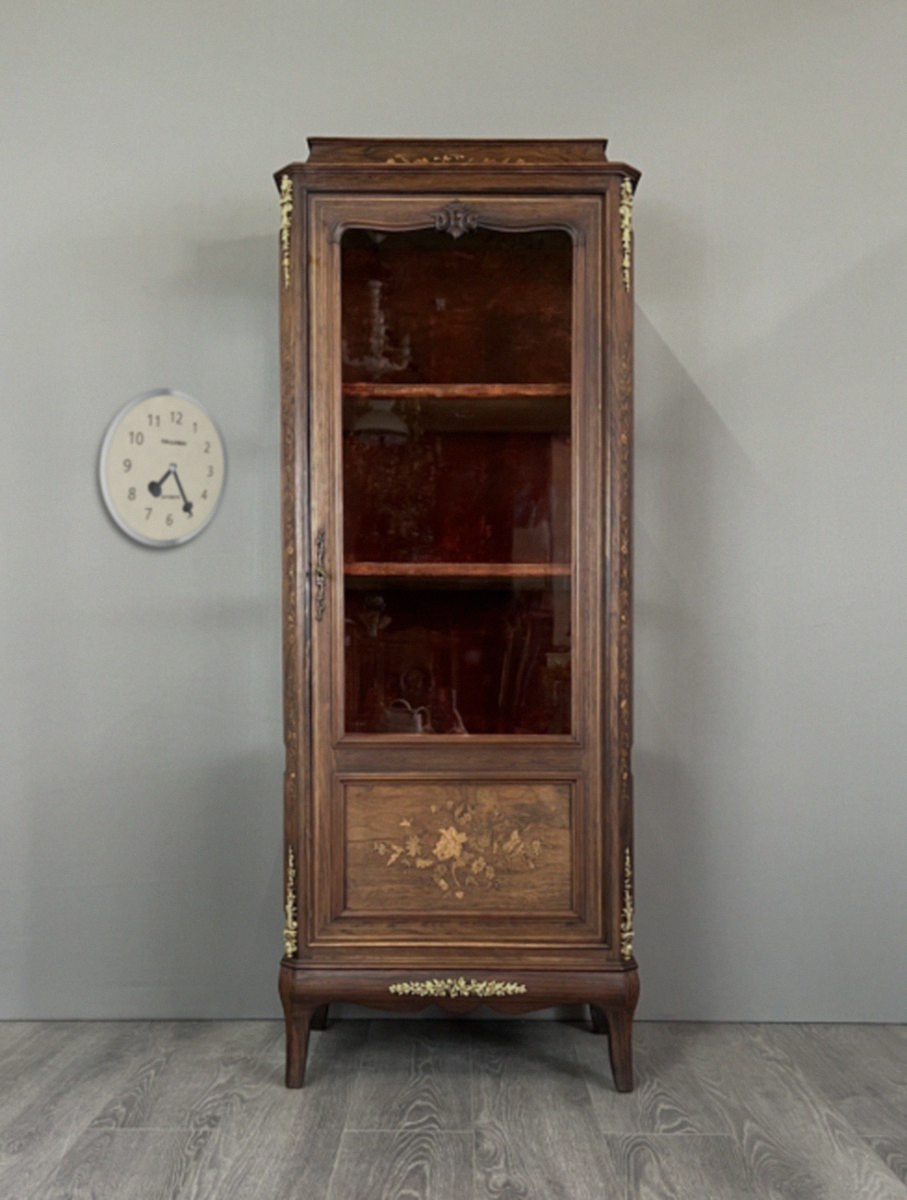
7:25
